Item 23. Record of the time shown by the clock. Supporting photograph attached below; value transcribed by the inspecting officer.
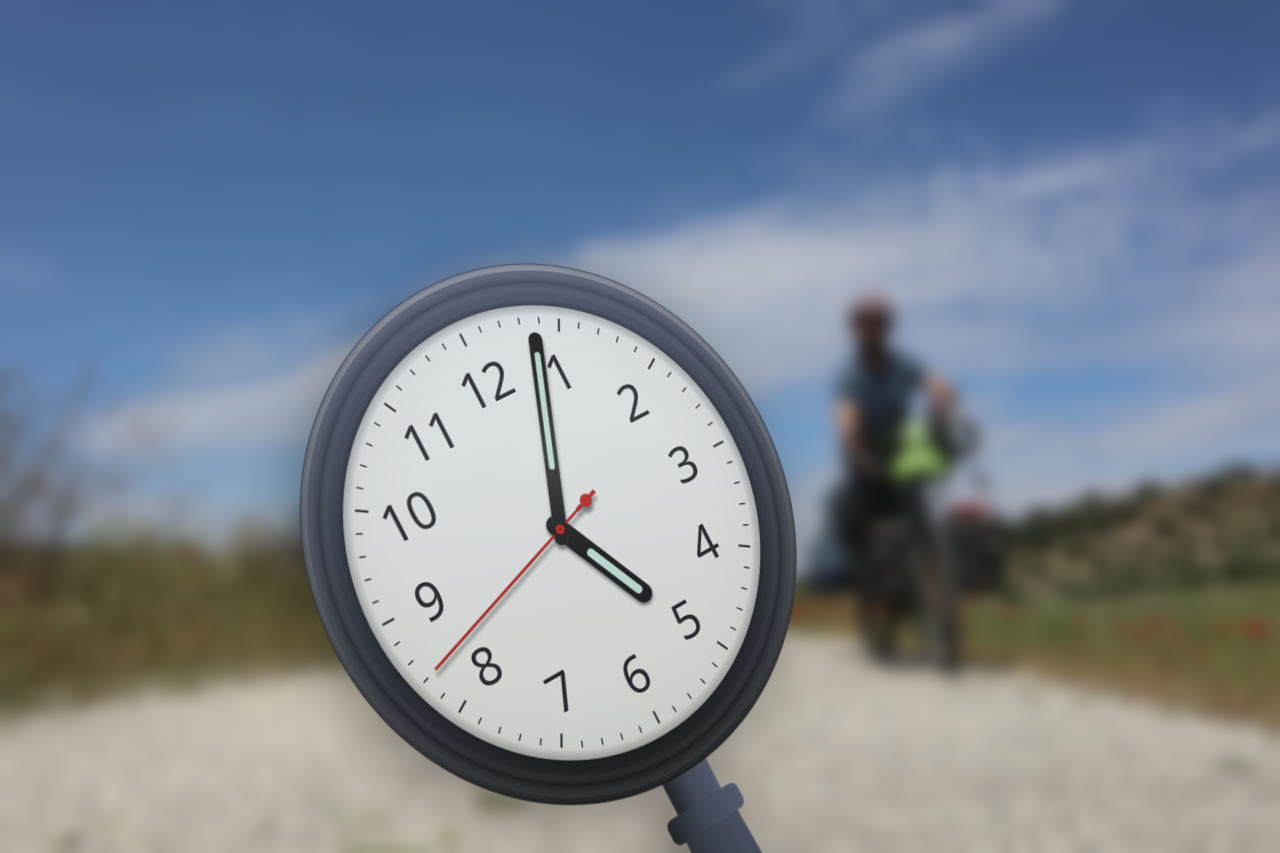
5:03:42
